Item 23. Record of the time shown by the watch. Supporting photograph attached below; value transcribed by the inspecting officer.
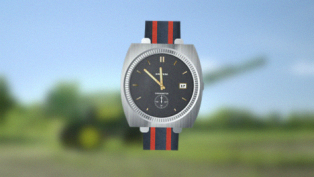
11:52
